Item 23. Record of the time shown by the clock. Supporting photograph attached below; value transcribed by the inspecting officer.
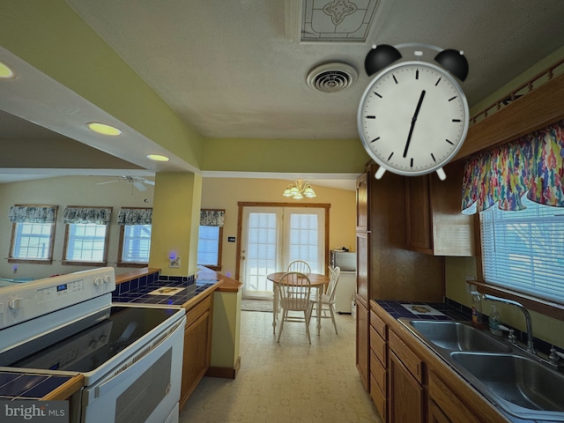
12:32
